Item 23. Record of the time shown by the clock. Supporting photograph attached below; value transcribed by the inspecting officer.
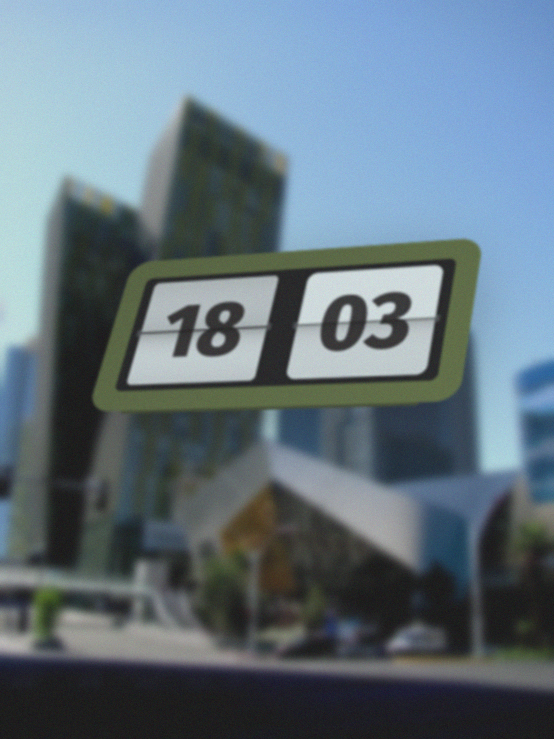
18:03
